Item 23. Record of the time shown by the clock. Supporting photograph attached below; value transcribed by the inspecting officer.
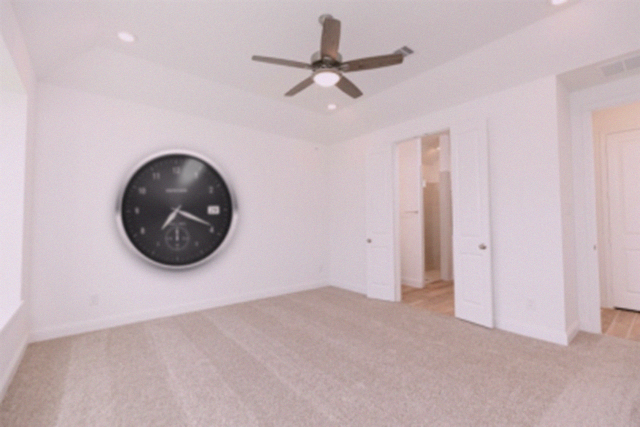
7:19
